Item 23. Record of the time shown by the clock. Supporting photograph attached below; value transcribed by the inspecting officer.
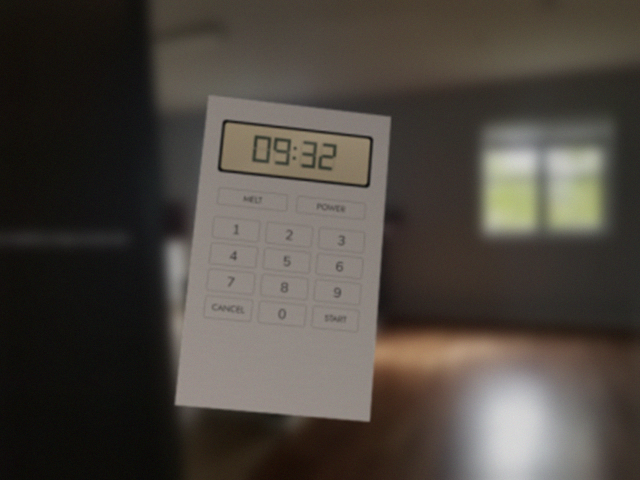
9:32
